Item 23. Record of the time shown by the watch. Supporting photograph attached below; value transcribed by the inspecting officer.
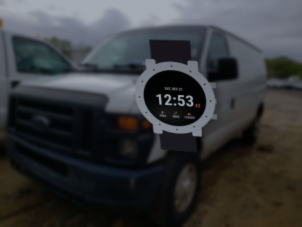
12:53
